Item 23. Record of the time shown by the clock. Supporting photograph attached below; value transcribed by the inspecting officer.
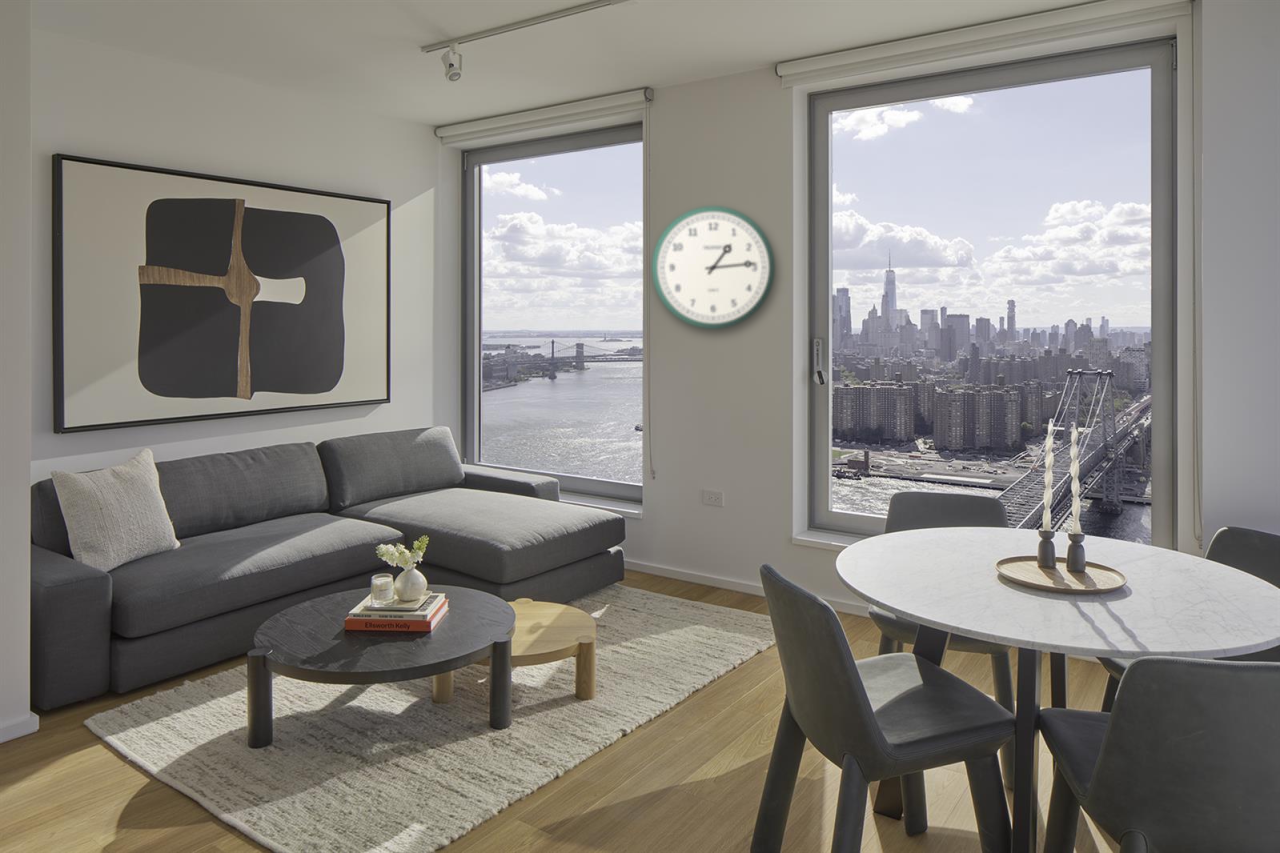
1:14
